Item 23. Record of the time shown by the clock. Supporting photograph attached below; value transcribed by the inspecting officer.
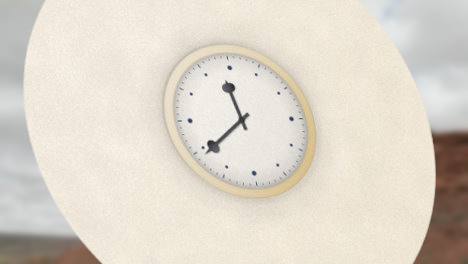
11:39
